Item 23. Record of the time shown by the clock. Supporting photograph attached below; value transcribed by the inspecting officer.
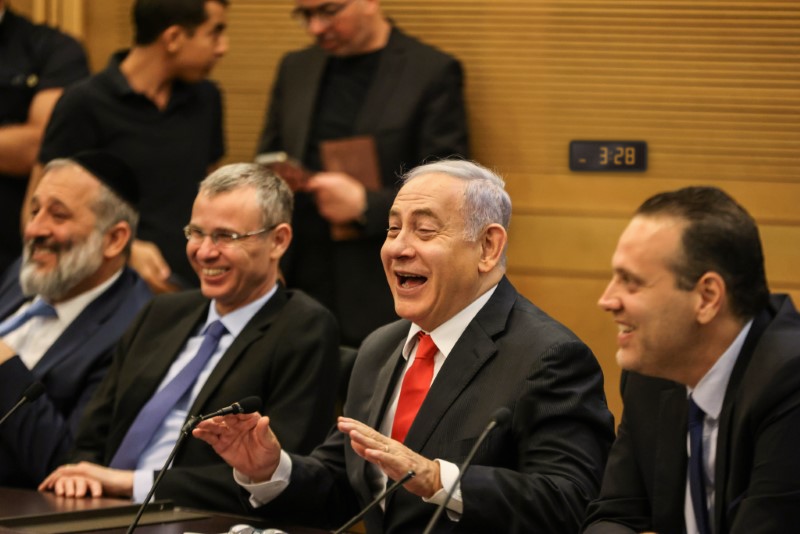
3:28
